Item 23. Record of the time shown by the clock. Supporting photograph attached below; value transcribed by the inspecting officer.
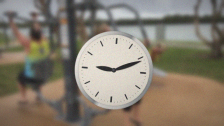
9:11
